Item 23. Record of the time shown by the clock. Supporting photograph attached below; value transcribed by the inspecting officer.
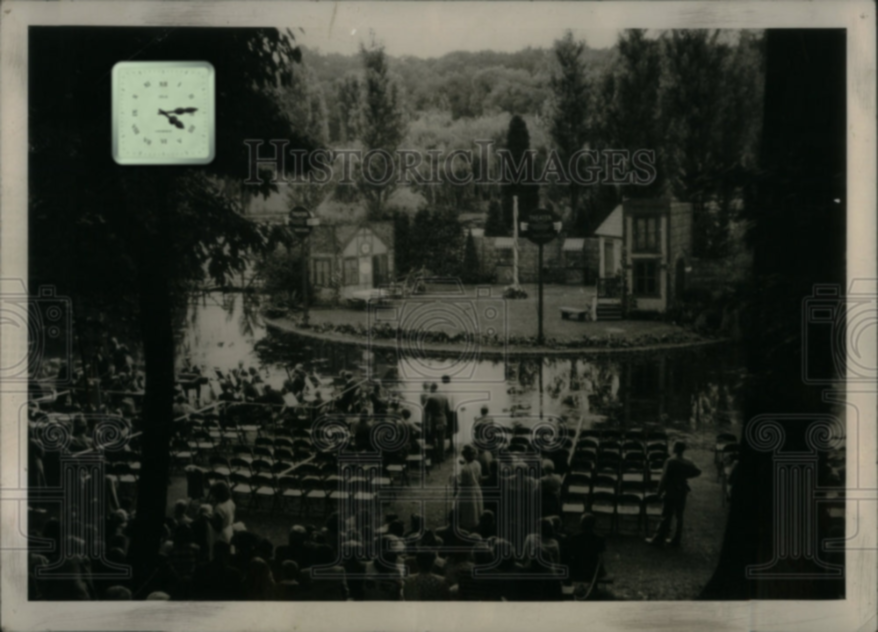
4:14
